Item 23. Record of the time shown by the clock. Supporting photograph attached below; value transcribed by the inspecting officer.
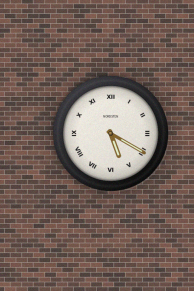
5:20
